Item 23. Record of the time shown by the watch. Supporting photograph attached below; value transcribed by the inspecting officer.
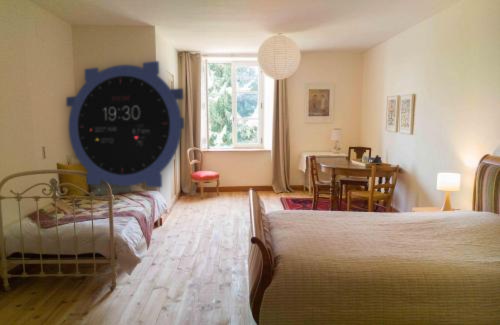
19:30
